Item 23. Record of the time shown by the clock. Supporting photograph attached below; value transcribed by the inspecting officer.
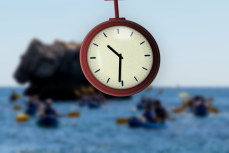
10:31
